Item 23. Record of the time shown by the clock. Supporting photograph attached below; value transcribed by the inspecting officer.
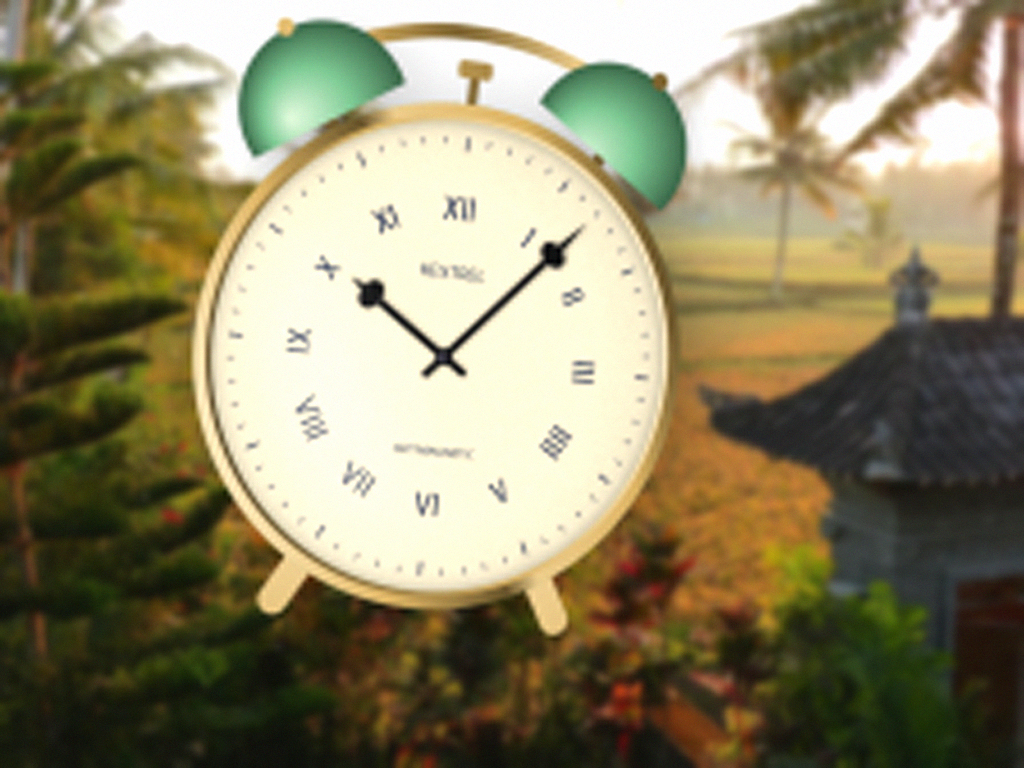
10:07
